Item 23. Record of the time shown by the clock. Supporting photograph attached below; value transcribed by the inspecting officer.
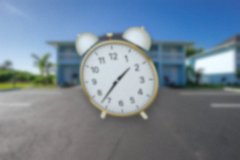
1:37
